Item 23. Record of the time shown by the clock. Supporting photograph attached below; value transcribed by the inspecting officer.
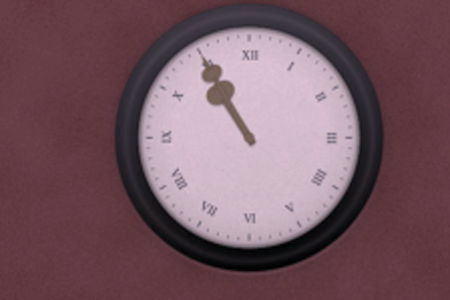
10:55
